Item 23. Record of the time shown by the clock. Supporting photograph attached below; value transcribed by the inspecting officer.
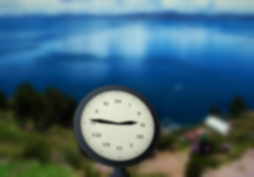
2:46
